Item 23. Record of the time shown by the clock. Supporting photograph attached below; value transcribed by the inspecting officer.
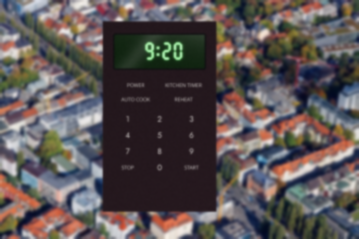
9:20
